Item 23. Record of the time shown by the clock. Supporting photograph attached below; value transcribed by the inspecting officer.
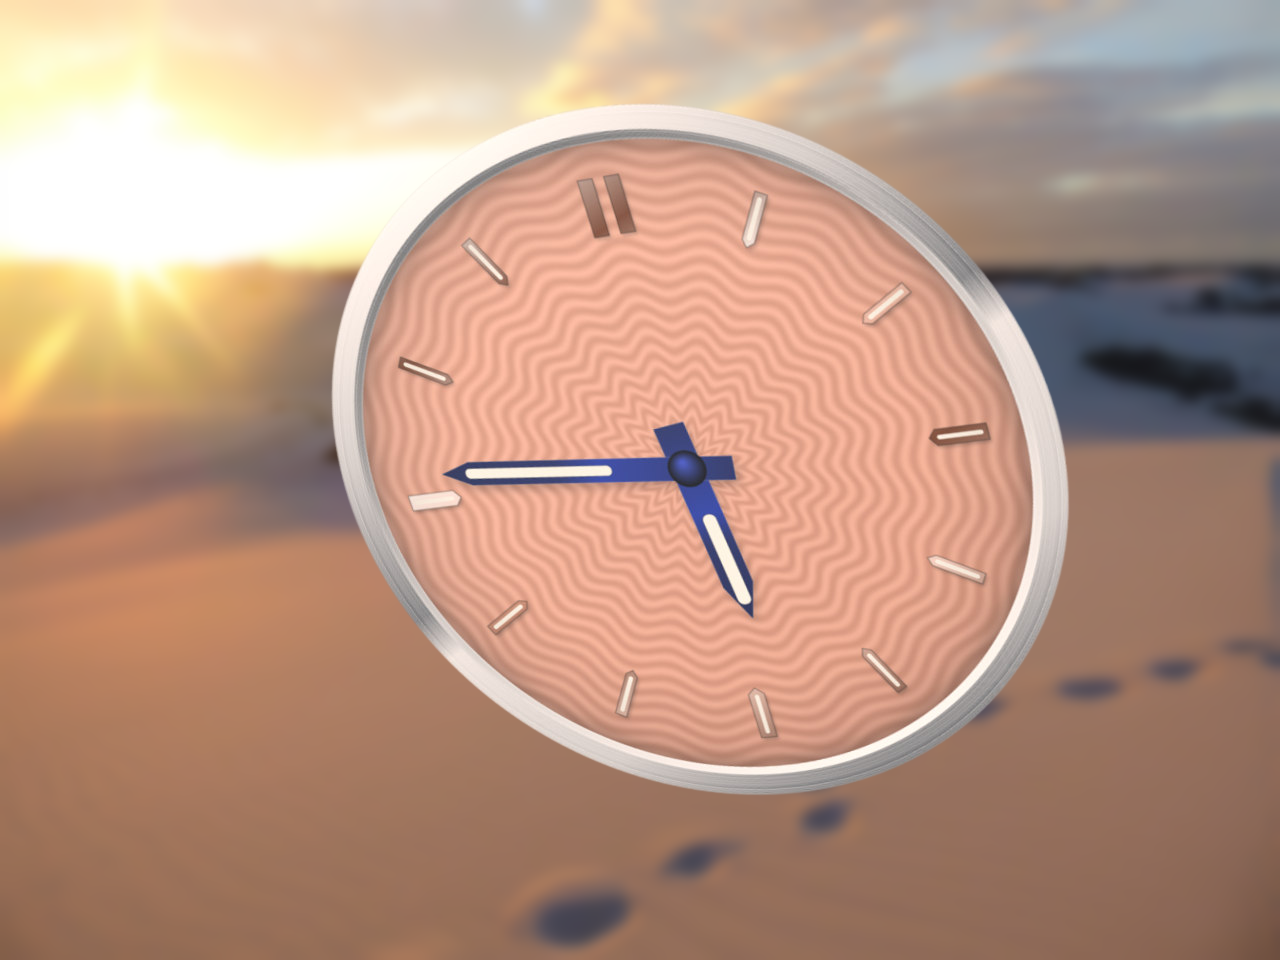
5:46
